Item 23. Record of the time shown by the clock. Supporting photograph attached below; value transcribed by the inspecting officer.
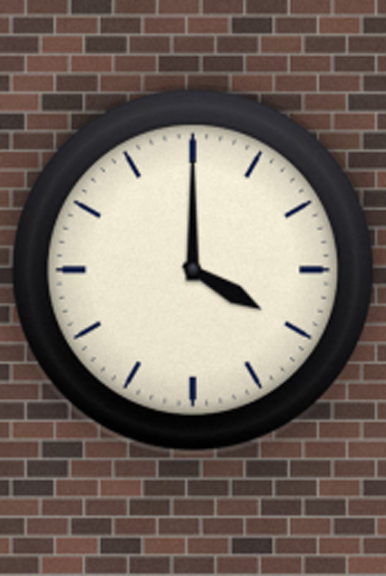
4:00
